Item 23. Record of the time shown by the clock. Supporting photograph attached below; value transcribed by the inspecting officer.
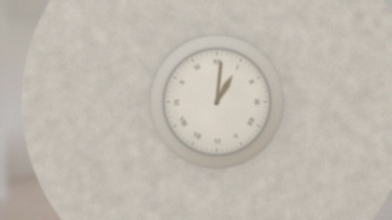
1:01
